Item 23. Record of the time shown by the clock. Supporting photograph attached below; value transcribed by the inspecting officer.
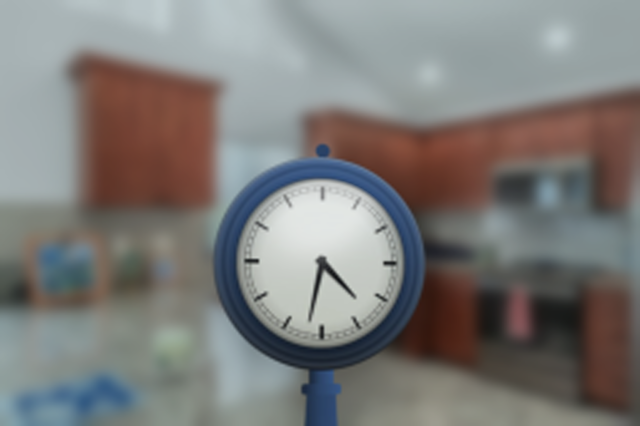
4:32
